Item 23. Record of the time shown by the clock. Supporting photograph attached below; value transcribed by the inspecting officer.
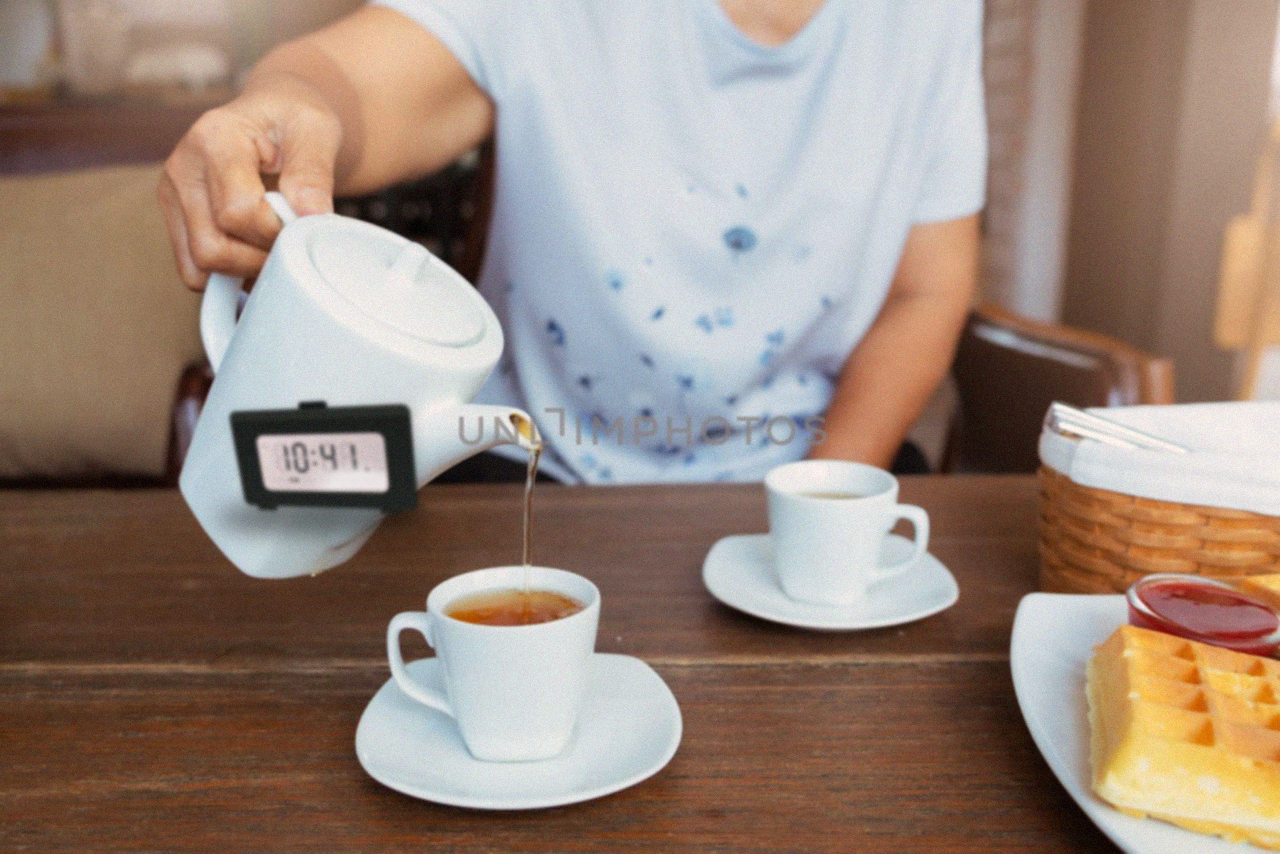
10:41
